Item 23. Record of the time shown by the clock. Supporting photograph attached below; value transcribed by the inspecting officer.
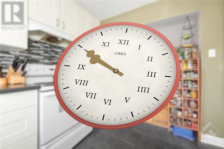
9:50
